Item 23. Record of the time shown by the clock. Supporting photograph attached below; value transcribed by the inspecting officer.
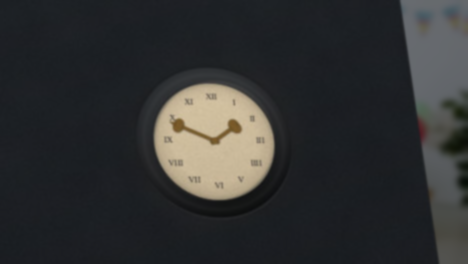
1:49
